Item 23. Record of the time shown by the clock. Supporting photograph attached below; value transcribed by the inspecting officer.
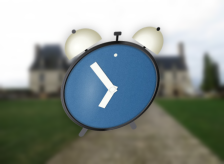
6:54
